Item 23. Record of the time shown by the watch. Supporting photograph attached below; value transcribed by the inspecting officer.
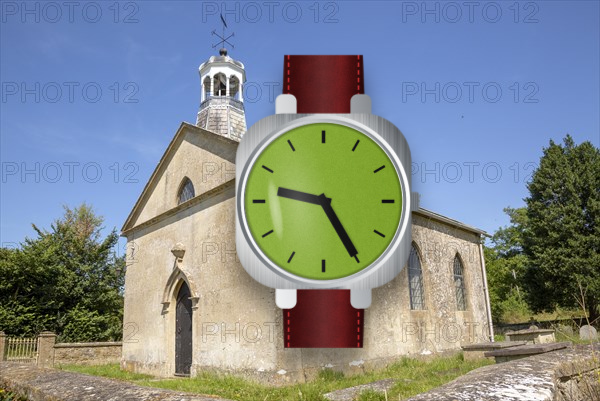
9:25
